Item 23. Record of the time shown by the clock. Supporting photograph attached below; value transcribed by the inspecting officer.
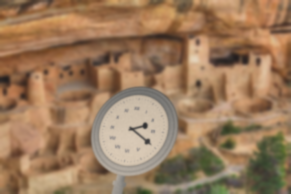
2:20
